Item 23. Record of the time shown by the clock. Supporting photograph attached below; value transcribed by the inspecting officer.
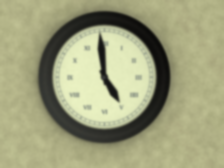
4:59
